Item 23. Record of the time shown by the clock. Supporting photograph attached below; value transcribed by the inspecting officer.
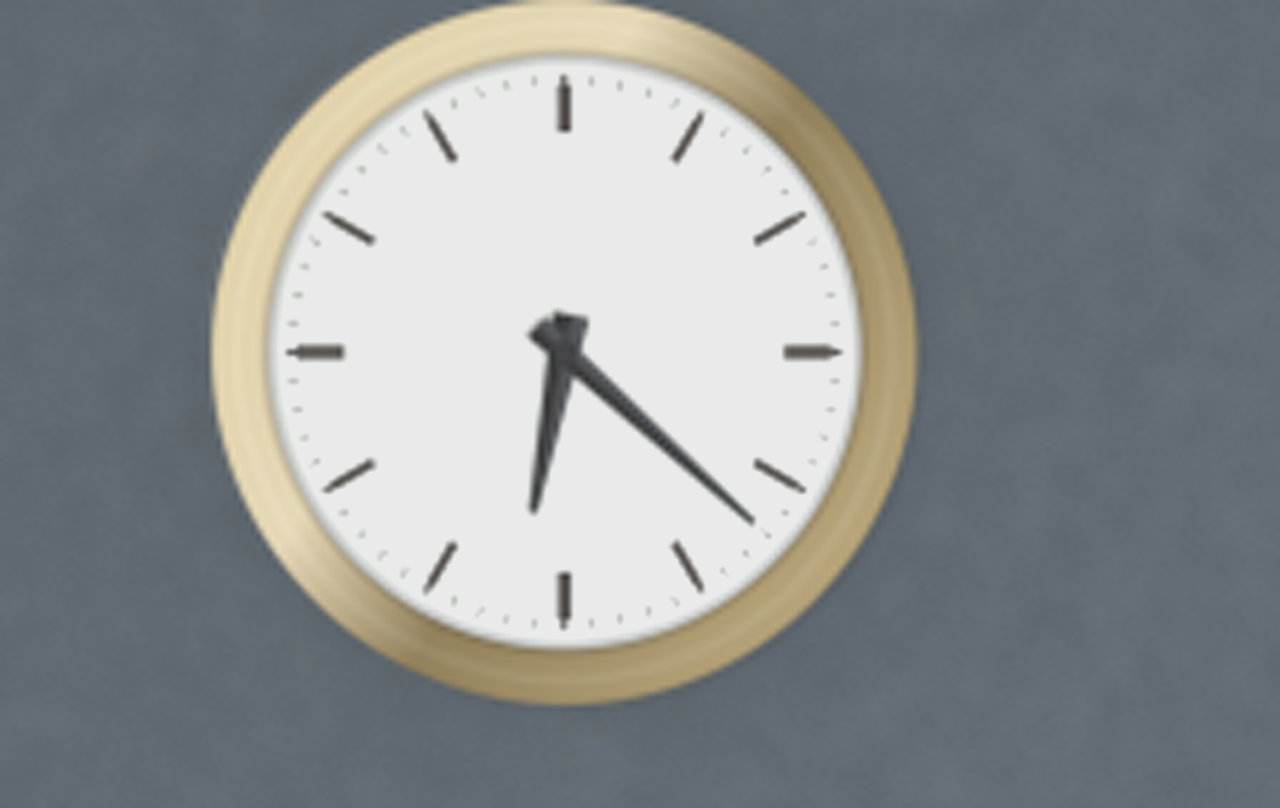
6:22
